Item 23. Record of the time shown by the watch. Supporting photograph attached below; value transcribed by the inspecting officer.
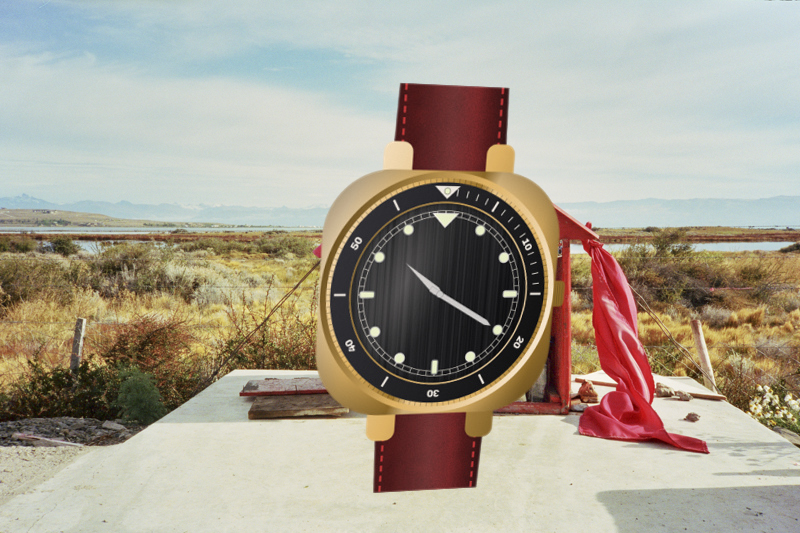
10:20
